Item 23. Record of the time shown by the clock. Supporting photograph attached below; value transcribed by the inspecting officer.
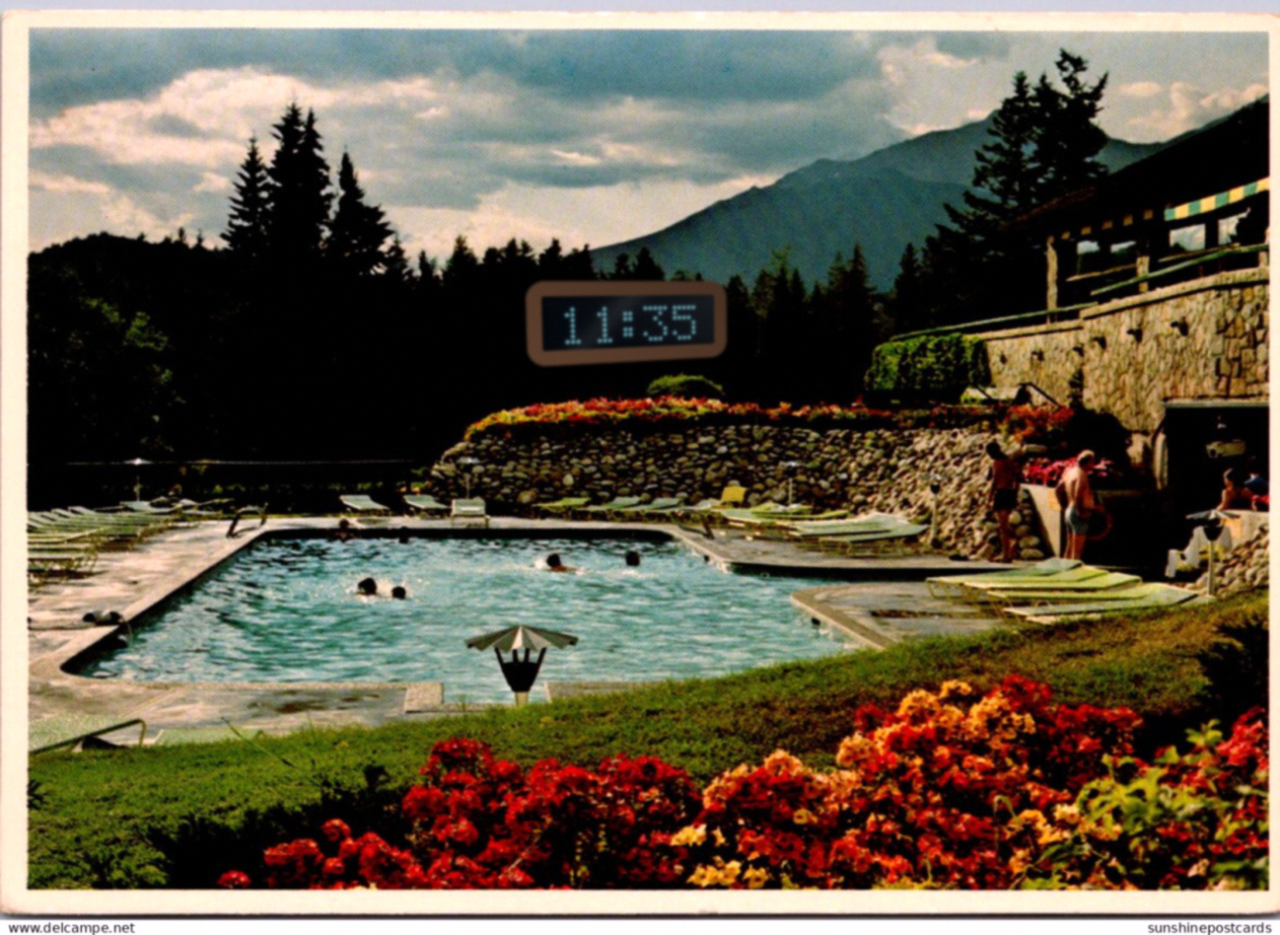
11:35
